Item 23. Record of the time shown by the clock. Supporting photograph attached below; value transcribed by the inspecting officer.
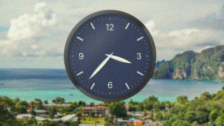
3:37
